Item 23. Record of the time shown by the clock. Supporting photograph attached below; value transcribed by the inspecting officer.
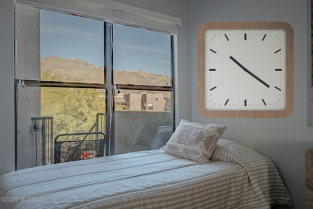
10:21
